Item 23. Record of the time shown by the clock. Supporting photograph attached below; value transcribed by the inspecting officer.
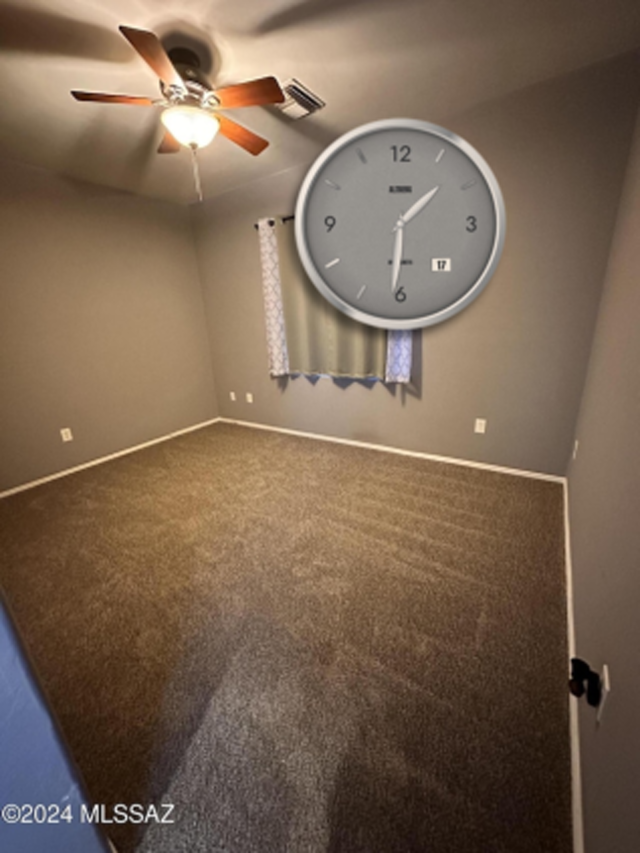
1:31
